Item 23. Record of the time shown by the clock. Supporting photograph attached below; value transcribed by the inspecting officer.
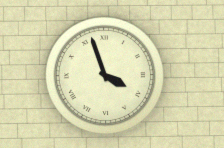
3:57
